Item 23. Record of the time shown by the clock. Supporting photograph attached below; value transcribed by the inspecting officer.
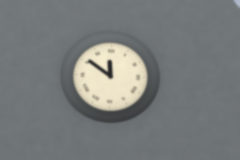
11:51
